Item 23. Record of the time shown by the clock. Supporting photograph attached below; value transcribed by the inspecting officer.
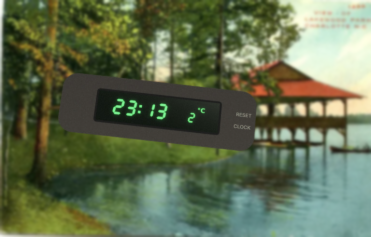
23:13
